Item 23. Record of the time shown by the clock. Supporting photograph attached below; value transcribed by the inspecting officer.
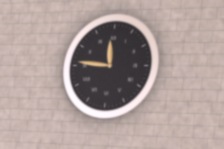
11:46
